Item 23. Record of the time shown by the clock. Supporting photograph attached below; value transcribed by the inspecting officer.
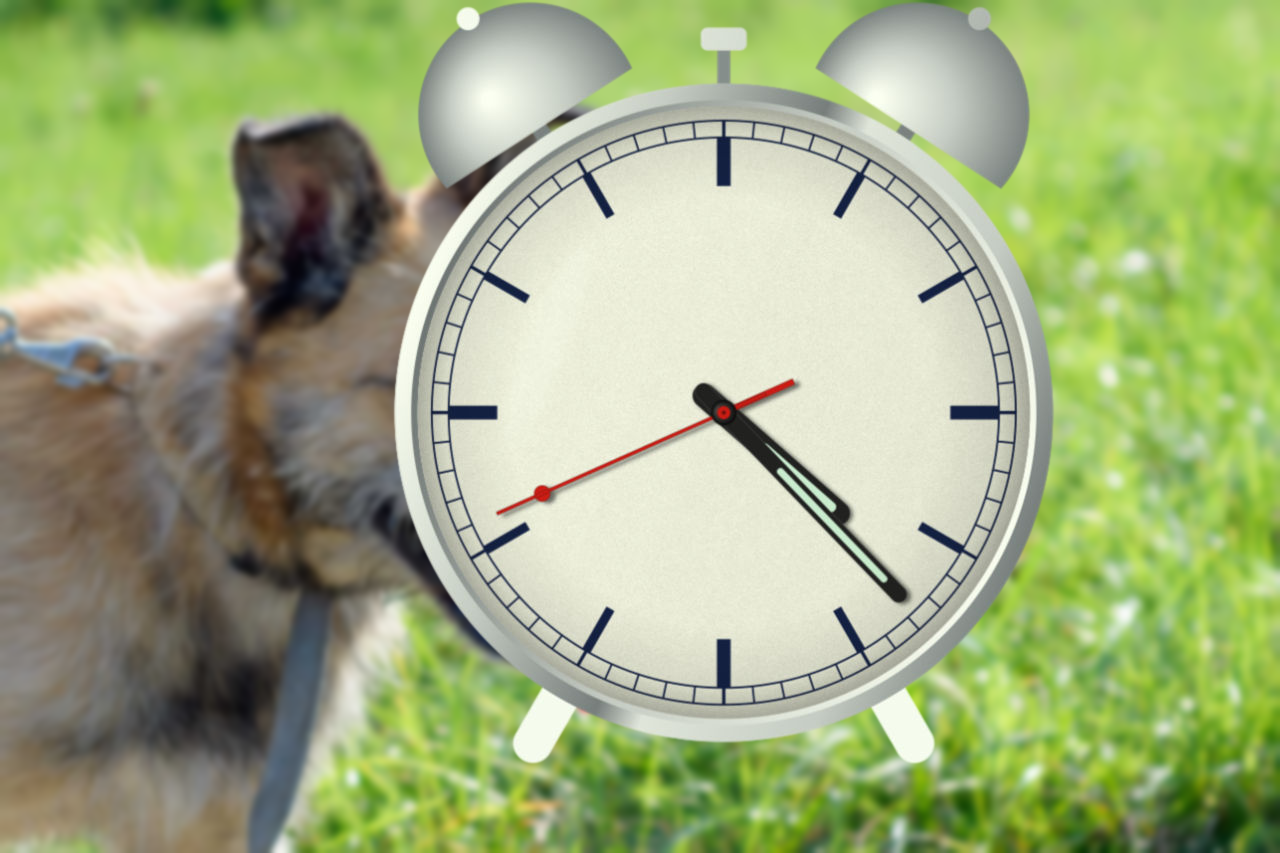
4:22:41
